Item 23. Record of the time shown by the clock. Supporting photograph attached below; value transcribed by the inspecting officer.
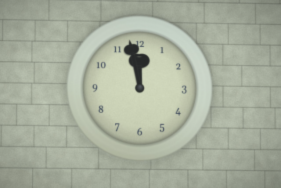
11:58
